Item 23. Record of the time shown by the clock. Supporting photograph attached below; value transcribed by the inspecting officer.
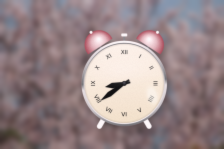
8:39
